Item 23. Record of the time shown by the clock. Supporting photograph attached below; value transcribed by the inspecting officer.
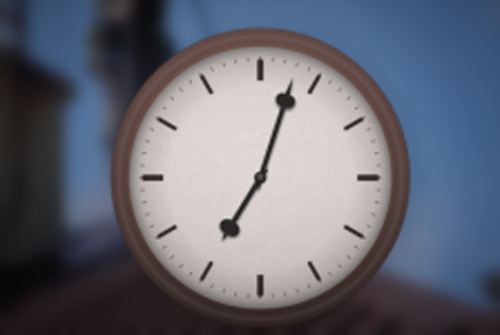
7:03
